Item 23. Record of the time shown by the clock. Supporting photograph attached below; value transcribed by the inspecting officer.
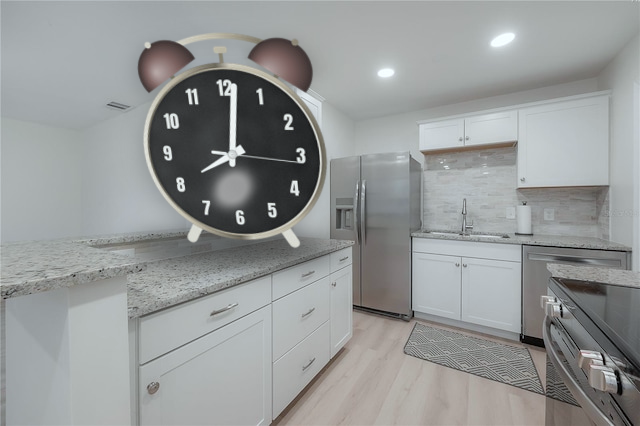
8:01:16
